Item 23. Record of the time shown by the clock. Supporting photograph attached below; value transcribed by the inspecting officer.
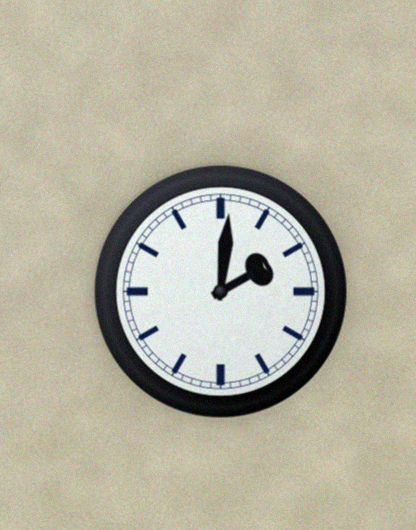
2:01
